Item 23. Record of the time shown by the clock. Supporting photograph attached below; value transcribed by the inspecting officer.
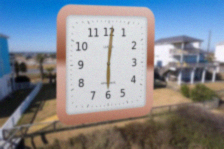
6:01
